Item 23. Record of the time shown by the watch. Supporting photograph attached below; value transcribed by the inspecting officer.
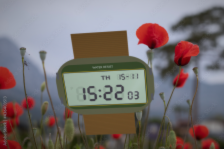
15:22:03
